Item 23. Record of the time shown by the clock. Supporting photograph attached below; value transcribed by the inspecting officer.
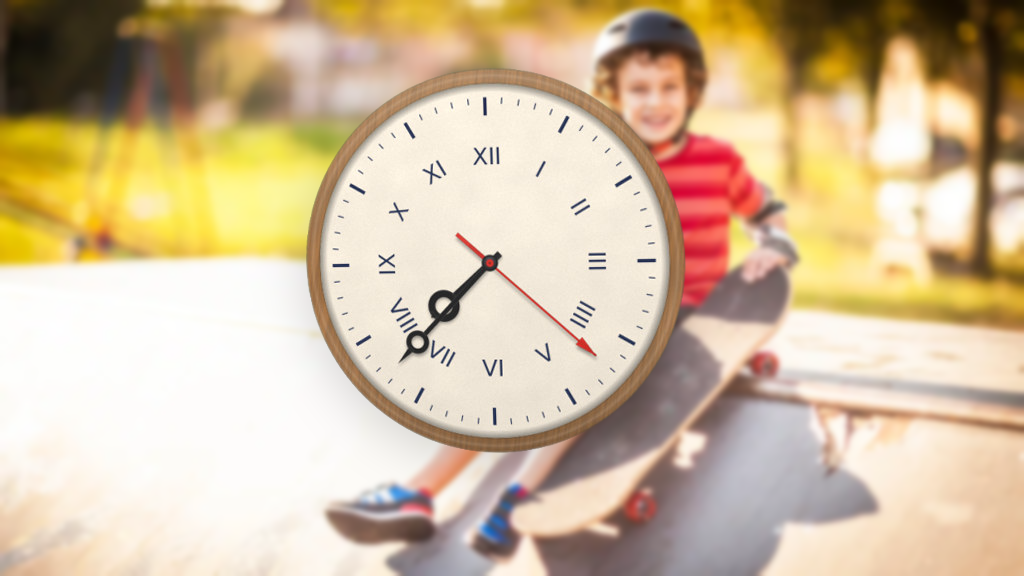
7:37:22
